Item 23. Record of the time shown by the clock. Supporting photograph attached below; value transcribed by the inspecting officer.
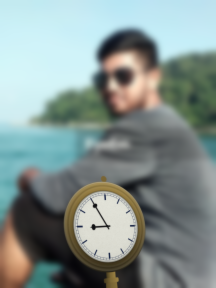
8:55
